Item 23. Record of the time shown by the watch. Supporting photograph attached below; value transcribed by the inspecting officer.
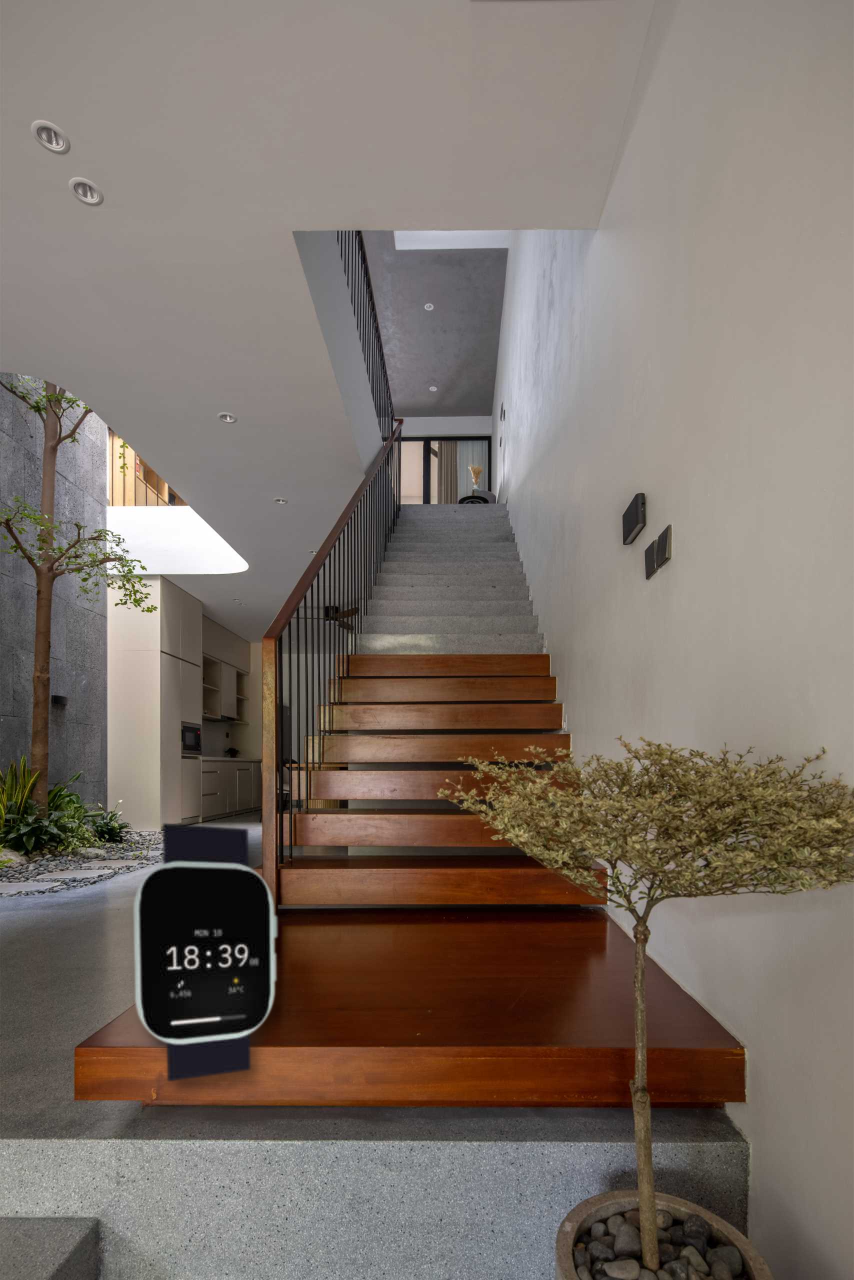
18:39
